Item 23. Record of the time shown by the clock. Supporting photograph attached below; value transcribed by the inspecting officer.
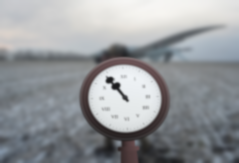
10:54
